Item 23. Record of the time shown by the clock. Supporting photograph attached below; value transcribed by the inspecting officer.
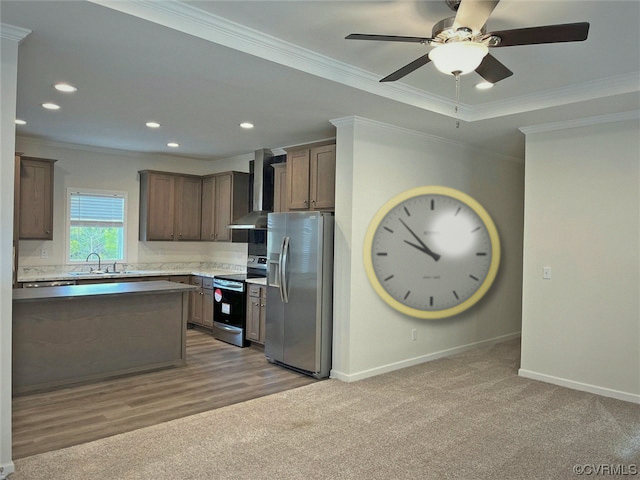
9:53
